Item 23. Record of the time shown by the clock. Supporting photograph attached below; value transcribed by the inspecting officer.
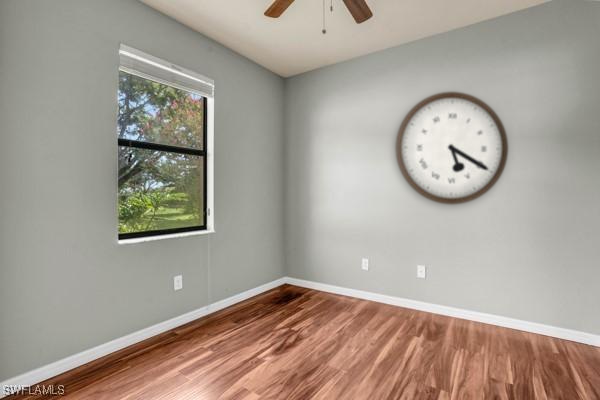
5:20
